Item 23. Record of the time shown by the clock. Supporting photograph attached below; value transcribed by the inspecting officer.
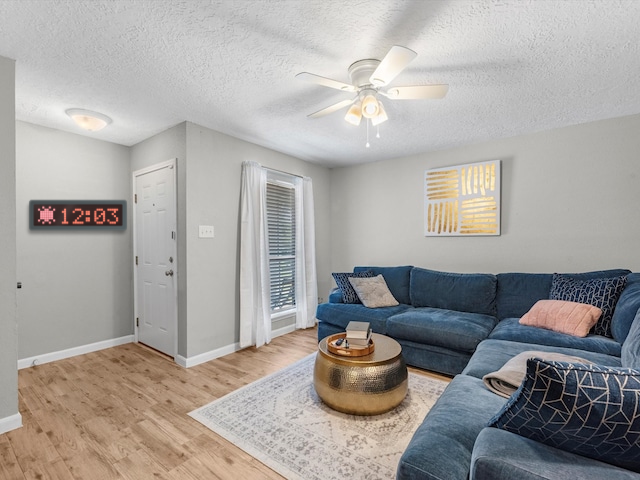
12:03
